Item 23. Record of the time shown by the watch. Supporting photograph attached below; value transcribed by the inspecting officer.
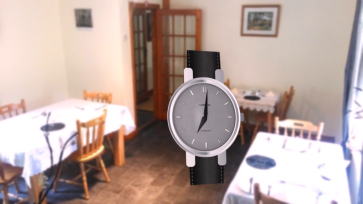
7:01
